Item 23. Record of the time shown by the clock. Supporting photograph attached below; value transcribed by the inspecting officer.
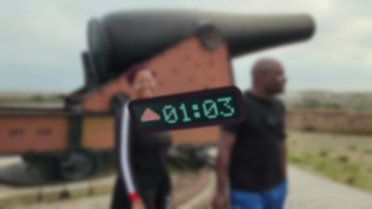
1:03
